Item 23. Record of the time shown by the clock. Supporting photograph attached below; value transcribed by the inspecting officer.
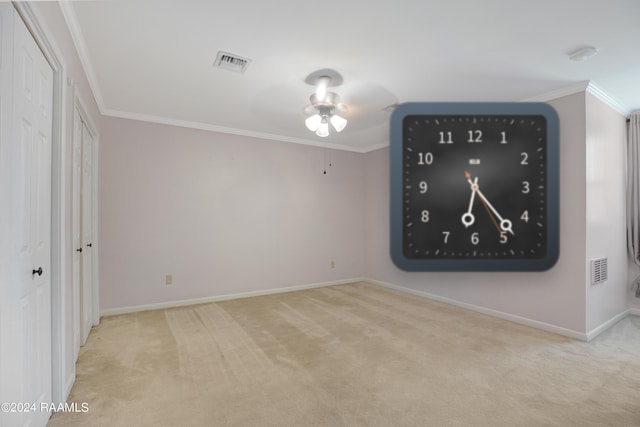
6:23:25
